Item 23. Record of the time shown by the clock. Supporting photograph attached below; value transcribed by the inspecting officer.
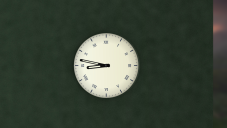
8:47
